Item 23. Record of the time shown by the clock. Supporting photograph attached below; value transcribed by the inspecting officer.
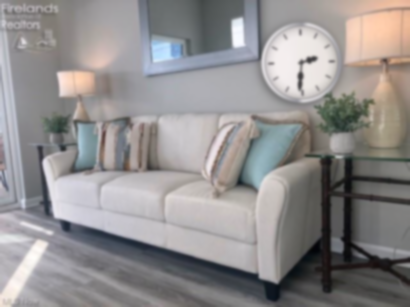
2:31
